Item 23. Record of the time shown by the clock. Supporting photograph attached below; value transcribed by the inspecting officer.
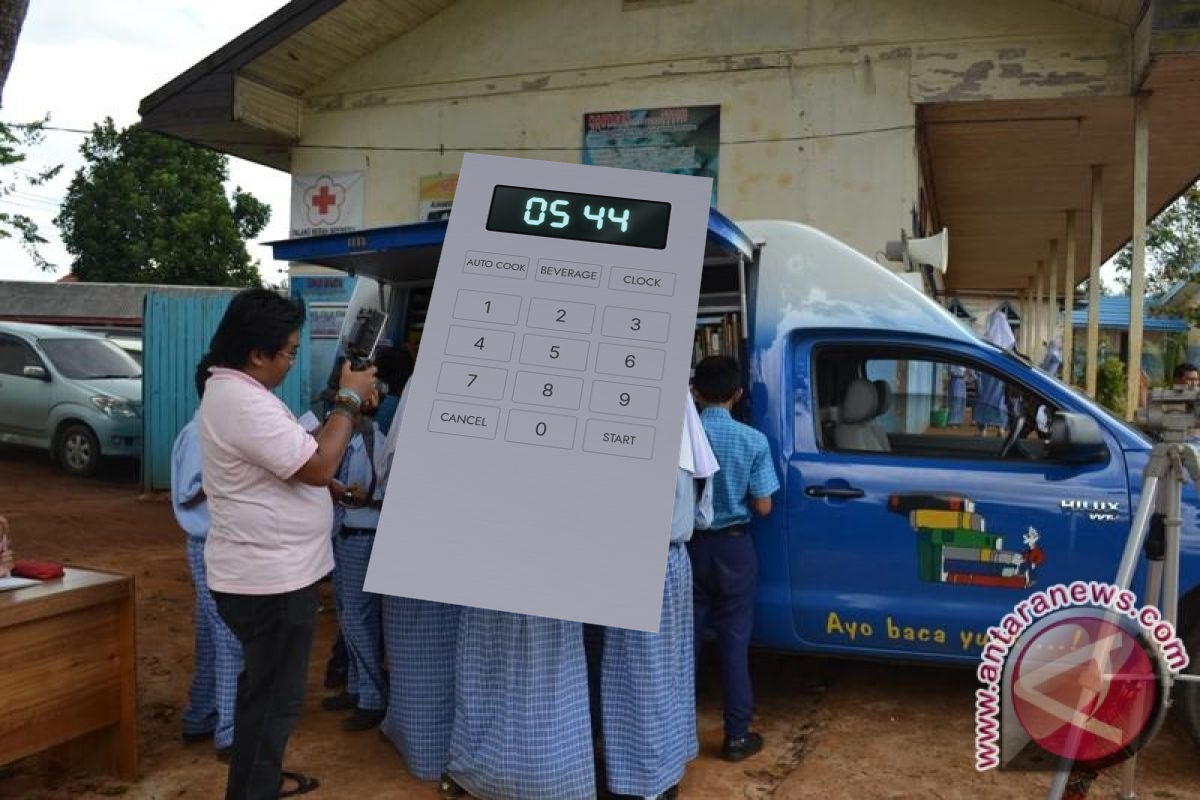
5:44
